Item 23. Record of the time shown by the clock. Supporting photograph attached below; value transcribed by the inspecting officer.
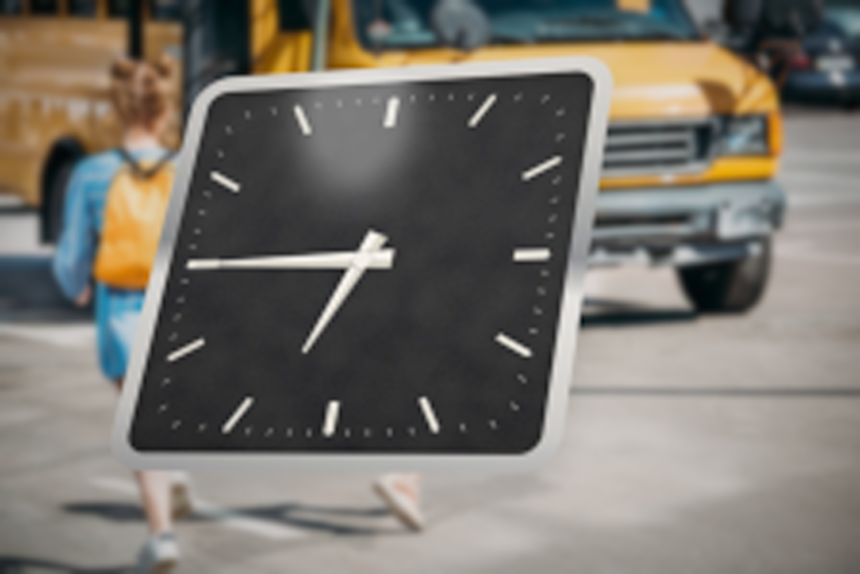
6:45
